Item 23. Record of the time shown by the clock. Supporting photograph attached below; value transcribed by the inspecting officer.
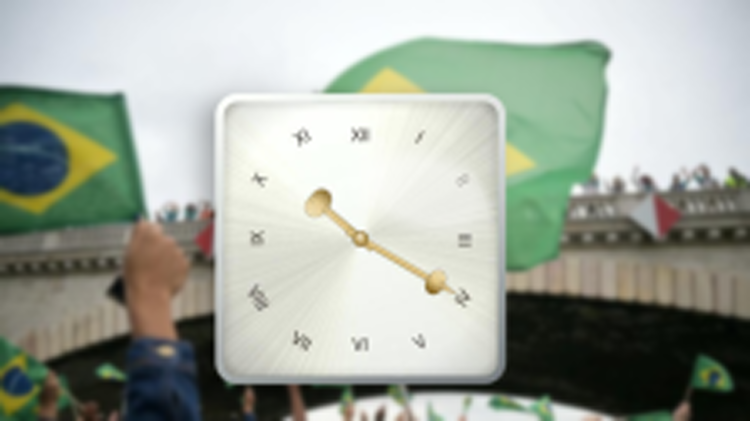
10:20
